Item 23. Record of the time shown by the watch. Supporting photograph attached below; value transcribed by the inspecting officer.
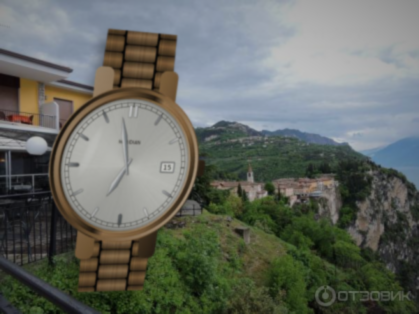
6:58
